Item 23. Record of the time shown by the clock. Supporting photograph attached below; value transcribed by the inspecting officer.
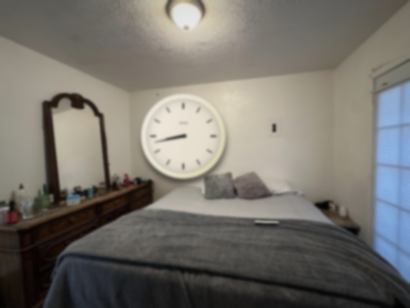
8:43
